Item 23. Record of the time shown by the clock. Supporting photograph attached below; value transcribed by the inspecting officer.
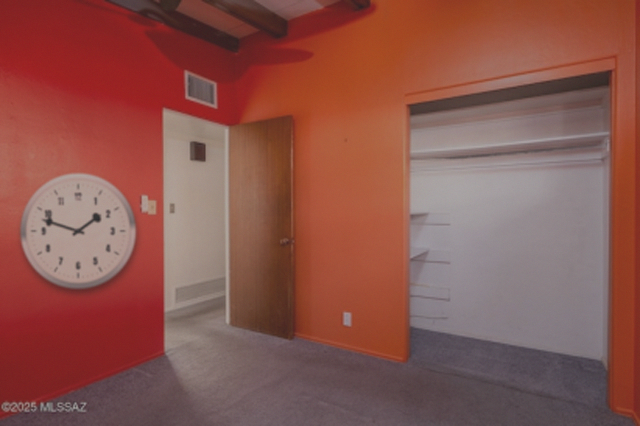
1:48
